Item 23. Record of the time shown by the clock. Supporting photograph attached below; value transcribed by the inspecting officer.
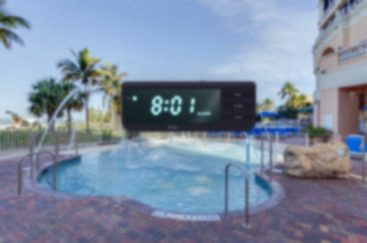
8:01
